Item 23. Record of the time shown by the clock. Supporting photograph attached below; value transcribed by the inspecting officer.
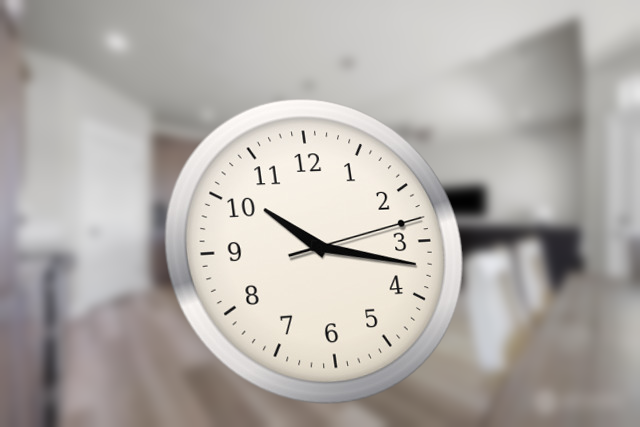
10:17:13
